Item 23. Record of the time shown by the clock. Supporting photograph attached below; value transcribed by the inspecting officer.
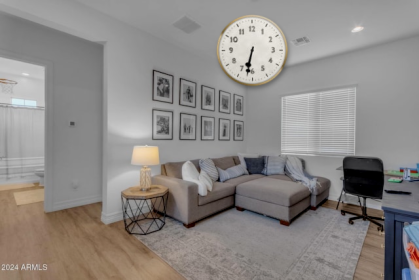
6:32
